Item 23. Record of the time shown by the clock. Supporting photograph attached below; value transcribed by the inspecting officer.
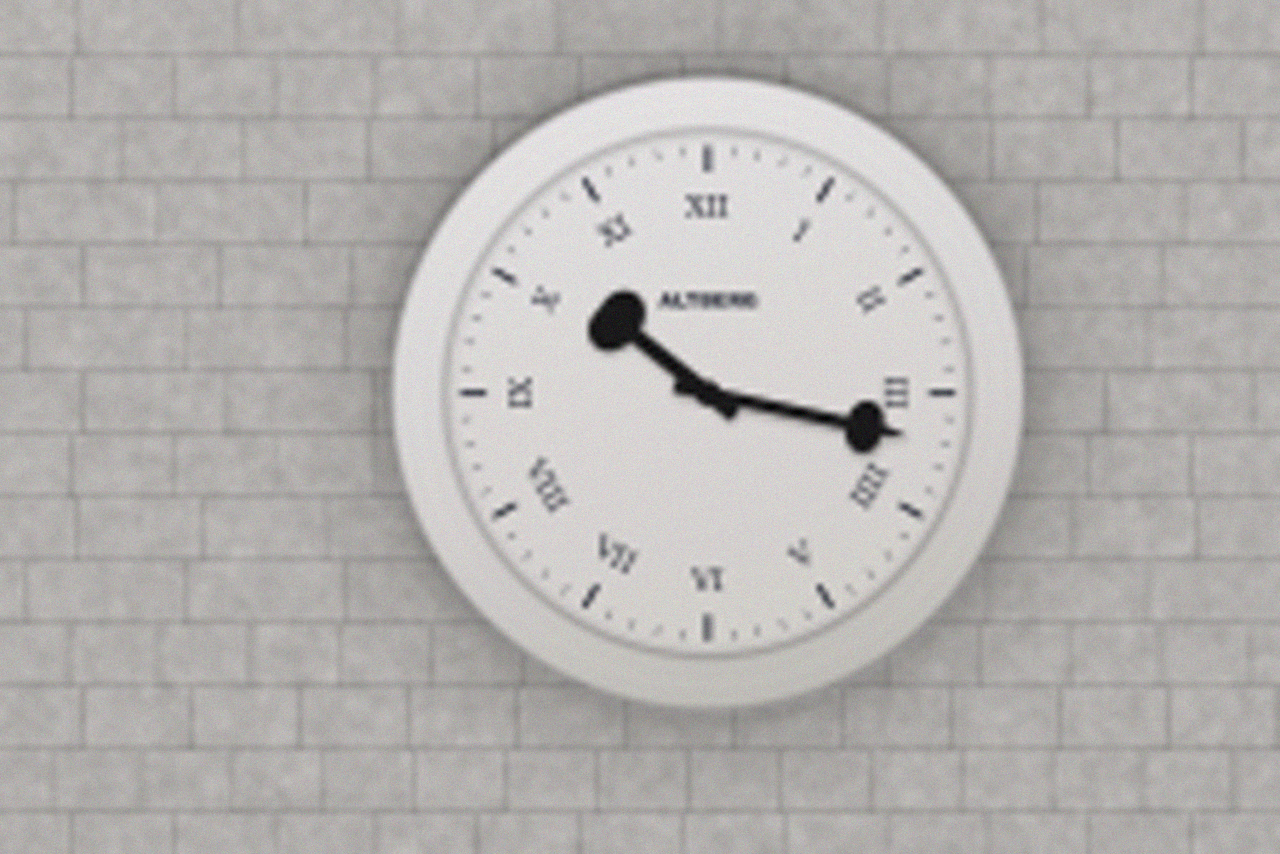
10:17
